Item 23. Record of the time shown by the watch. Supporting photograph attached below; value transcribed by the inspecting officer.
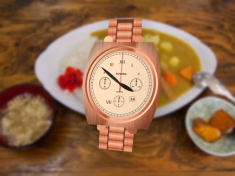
3:51
